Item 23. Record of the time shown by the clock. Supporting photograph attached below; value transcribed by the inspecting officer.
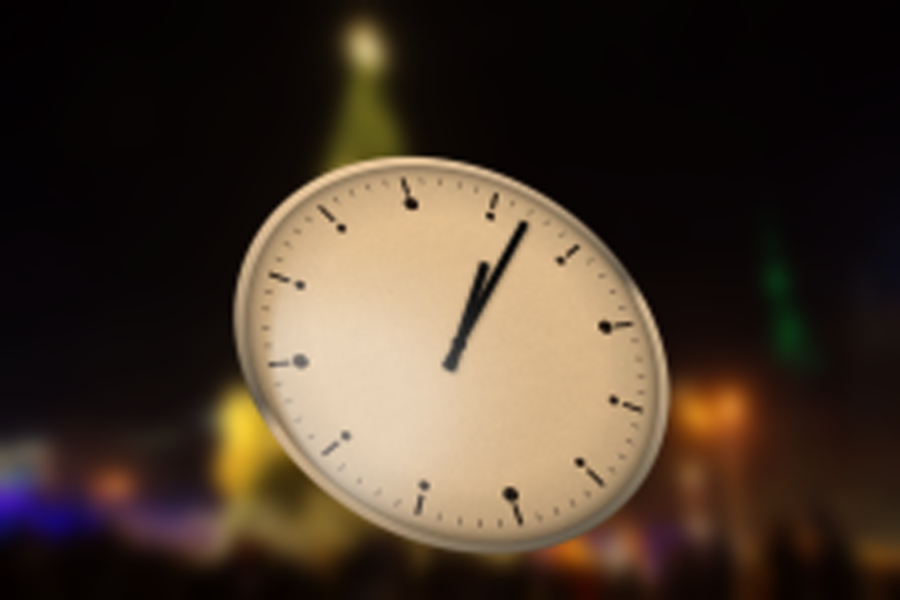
1:07
